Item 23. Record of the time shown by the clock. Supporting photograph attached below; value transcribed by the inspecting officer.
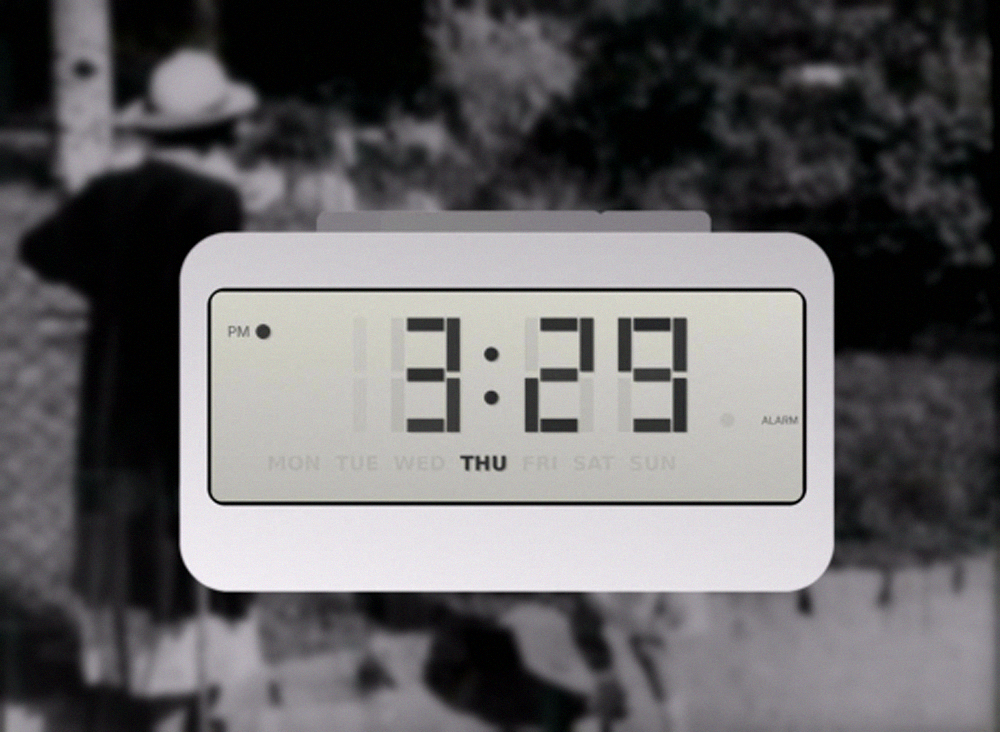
3:29
